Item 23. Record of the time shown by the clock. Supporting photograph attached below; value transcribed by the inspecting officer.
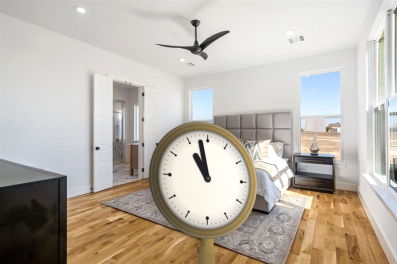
10:58
